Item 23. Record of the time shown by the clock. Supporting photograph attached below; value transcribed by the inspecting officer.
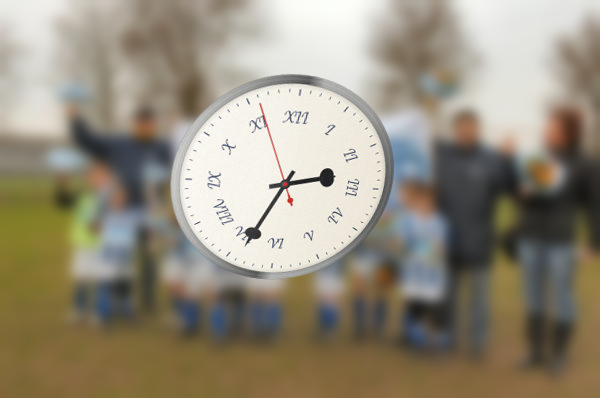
2:33:56
